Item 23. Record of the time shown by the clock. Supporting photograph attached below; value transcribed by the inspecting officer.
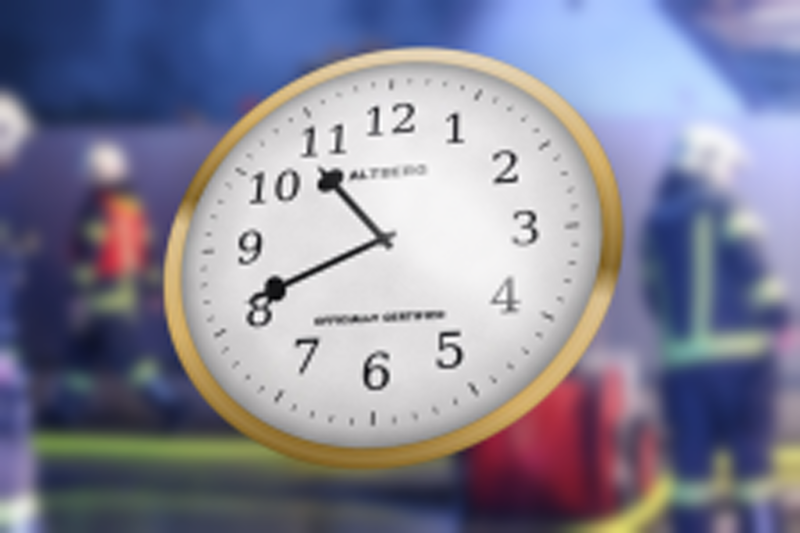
10:41
